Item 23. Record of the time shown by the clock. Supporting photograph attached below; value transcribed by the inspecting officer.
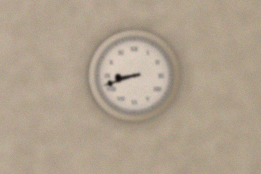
8:42
